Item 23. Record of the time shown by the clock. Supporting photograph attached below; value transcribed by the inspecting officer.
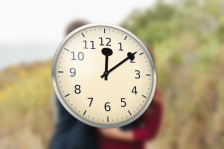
12:09
